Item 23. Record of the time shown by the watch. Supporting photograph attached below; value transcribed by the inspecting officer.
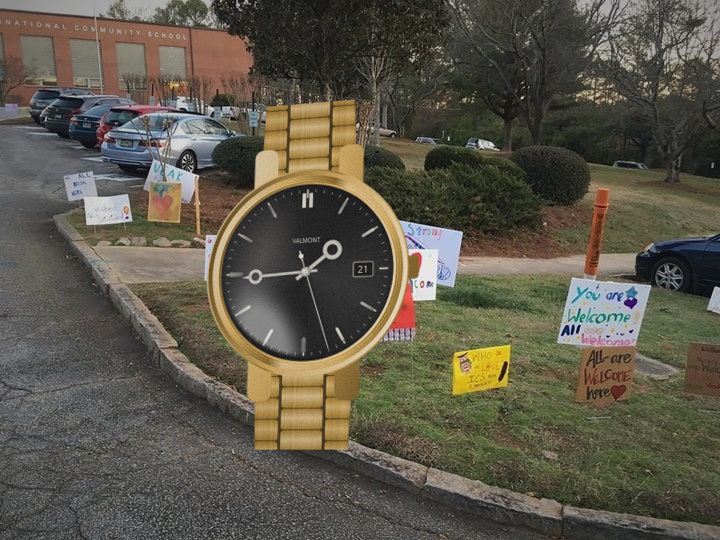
1:44:27
